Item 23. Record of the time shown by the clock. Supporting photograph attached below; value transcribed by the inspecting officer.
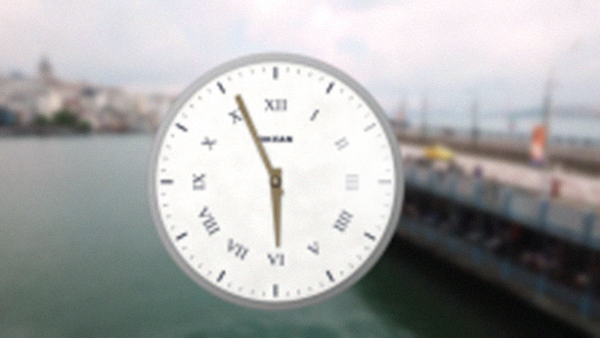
5:56
